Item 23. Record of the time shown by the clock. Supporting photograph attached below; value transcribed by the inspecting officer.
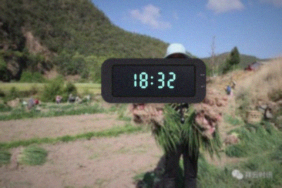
18:32
